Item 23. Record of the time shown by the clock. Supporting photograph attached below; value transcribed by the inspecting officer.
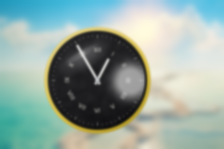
12:55
